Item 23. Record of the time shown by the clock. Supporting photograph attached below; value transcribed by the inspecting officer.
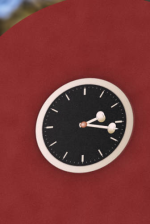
2:17
